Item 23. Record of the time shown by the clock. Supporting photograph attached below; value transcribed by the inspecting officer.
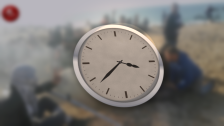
3:38
